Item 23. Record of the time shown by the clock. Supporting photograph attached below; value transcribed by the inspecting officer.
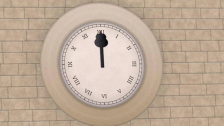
12:00
